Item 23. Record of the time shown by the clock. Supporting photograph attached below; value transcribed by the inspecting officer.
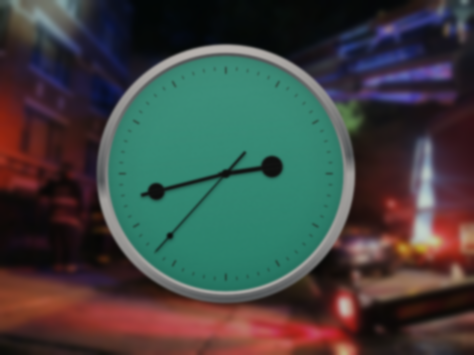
2:42:37
